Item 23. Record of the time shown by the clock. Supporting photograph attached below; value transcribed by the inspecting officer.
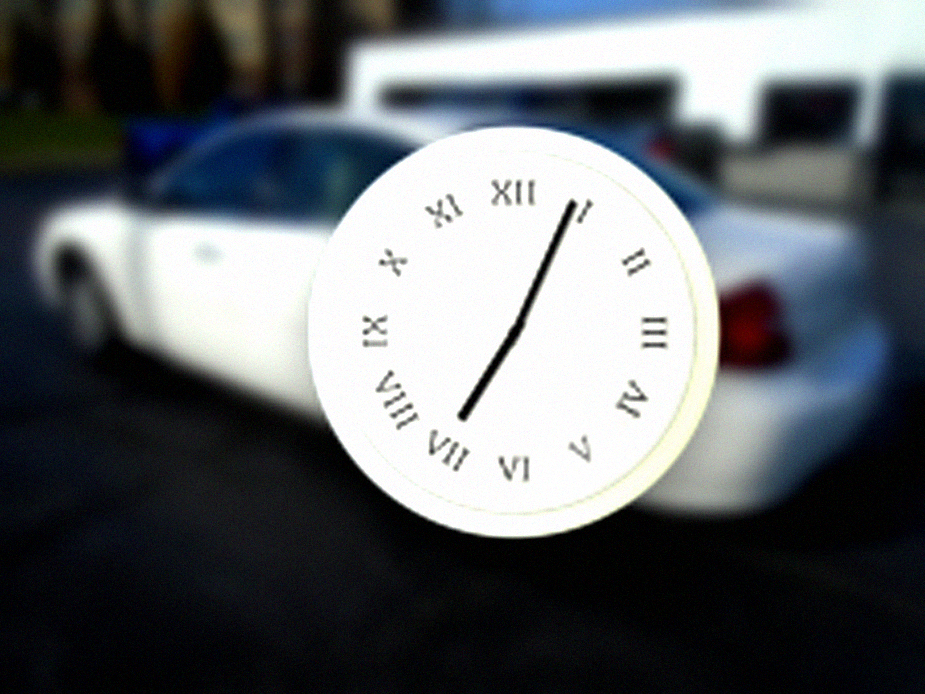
7:04
